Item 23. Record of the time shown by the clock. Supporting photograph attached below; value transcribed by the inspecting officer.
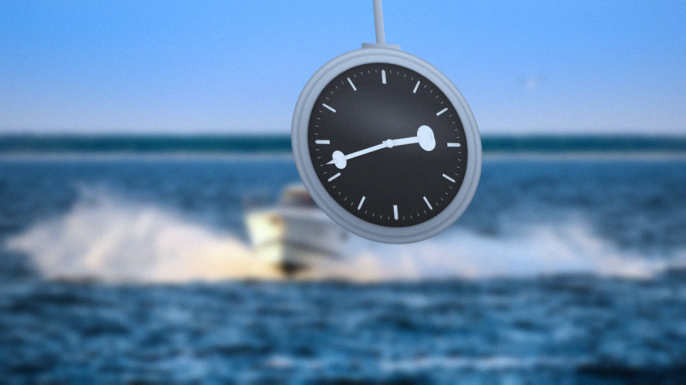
2:42
